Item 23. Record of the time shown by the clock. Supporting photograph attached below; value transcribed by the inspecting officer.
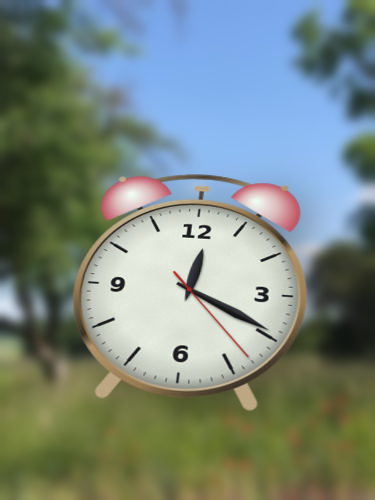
12:19:23
